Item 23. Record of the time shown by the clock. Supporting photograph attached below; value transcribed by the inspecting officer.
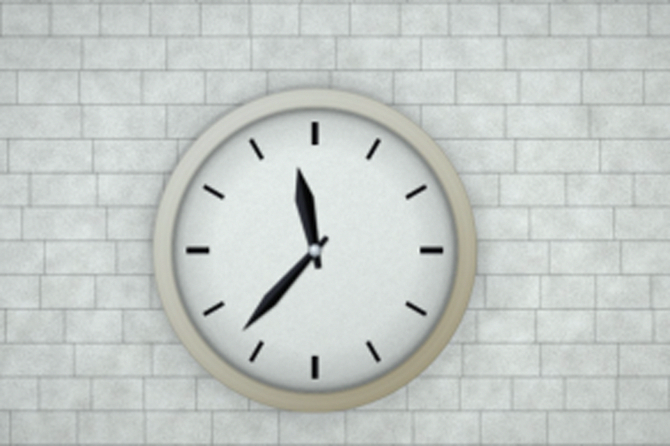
11:37
